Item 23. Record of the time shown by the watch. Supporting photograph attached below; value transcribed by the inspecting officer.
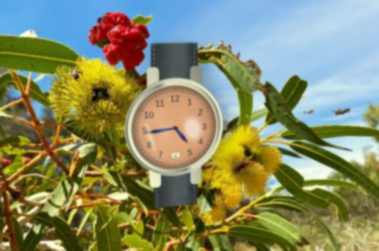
4:44
